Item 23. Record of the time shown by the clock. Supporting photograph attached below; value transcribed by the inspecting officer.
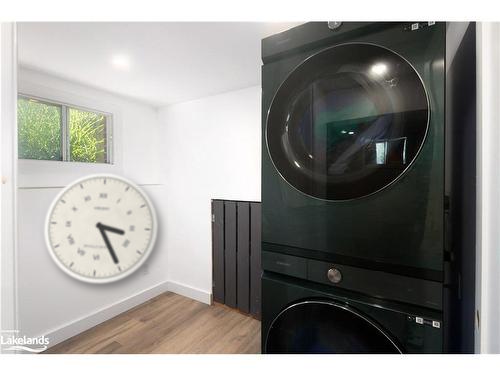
3:25
